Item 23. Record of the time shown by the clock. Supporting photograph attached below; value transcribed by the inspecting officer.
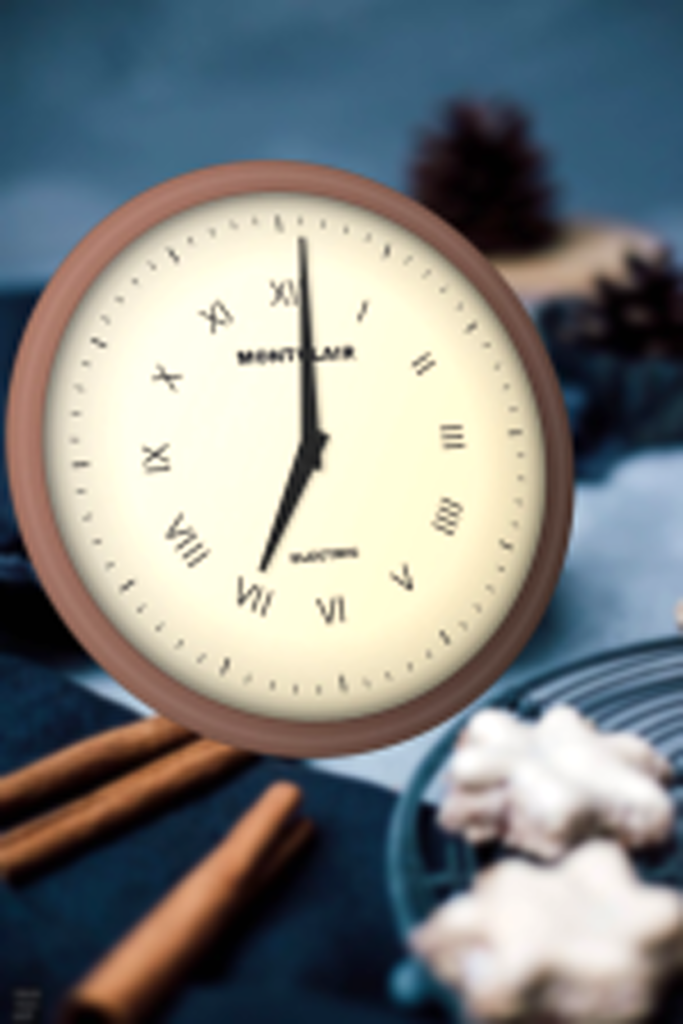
7:01
